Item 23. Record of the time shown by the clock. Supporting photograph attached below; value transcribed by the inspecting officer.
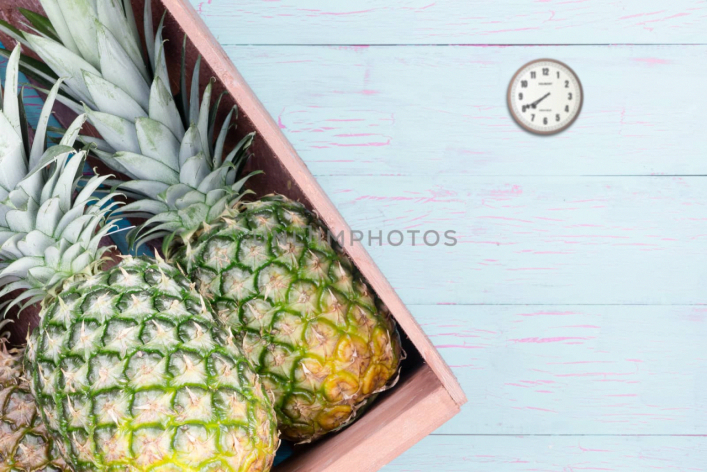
7:40
